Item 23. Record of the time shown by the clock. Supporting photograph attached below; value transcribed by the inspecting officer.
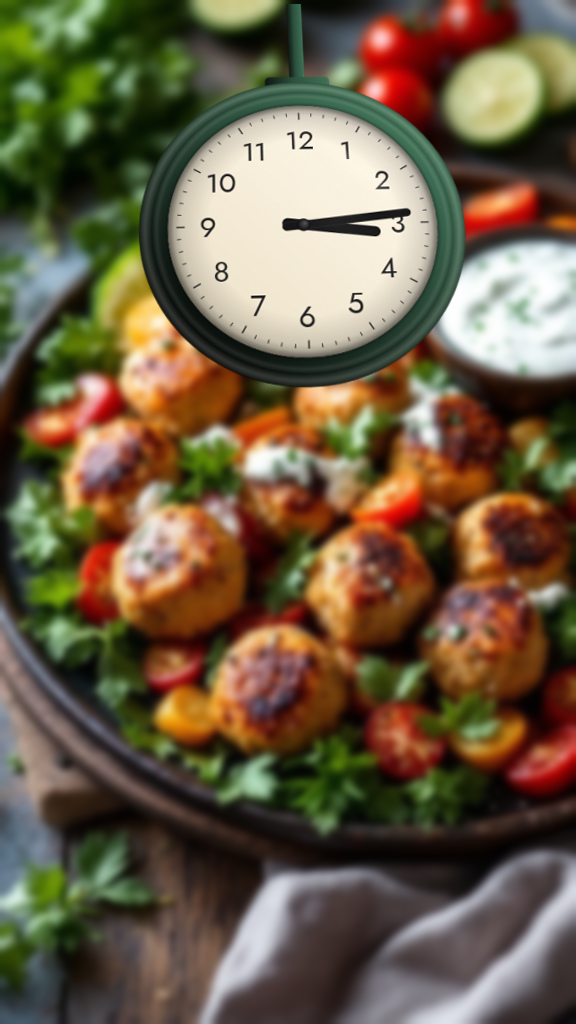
3:14
